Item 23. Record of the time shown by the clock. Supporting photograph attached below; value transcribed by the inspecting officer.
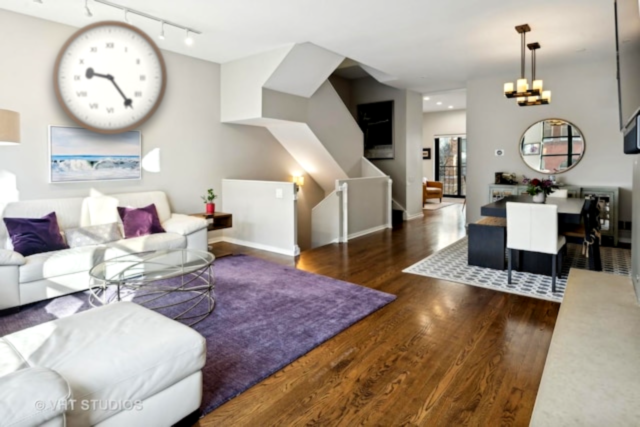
9:24
